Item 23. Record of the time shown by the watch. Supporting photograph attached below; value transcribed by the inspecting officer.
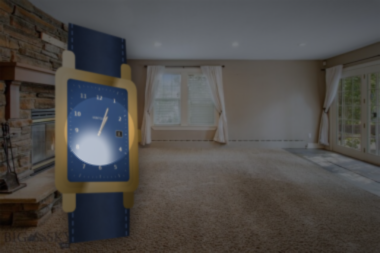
1:04
